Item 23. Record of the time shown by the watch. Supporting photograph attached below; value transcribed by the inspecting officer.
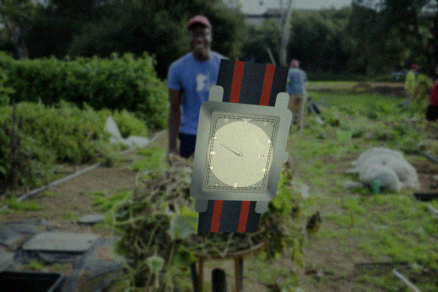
9:49
